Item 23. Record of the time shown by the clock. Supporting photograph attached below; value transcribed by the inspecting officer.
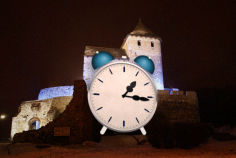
1:16
